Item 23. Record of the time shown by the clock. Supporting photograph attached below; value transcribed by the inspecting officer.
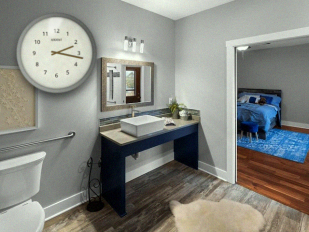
2:17
